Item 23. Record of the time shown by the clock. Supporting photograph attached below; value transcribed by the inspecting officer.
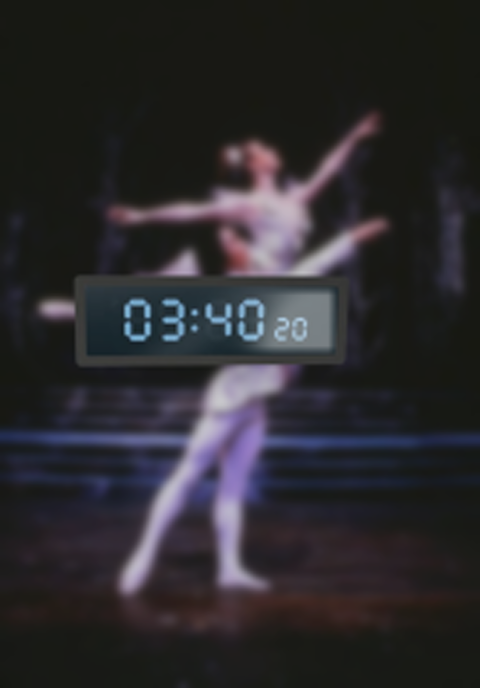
3:40:20
